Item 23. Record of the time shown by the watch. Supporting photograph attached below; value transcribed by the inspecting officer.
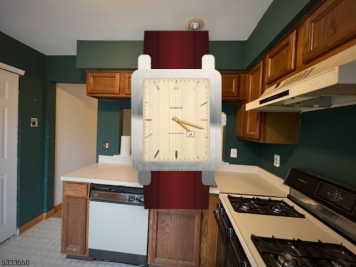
4:18
